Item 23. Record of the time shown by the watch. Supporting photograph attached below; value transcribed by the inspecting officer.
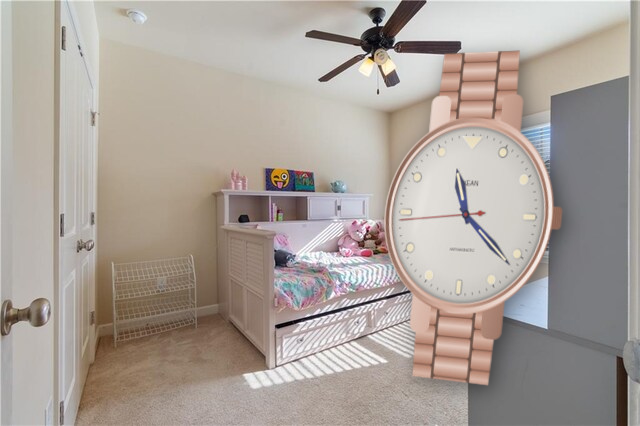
11:21:44
